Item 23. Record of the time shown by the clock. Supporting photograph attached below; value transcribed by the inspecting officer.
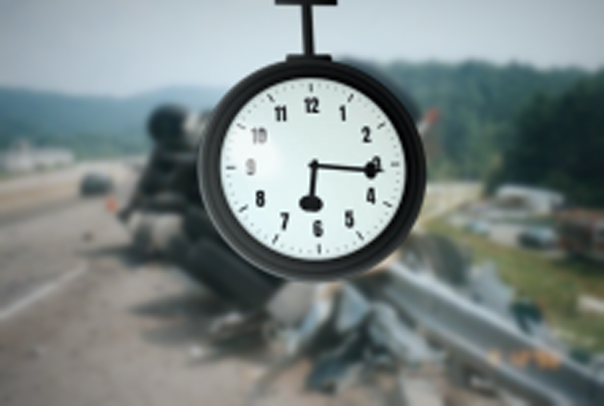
6:16
